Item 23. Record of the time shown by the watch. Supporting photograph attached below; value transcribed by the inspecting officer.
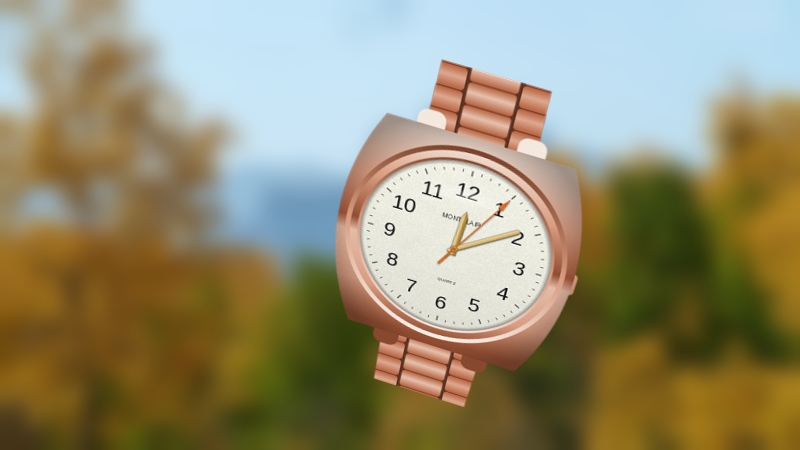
12:09:05
